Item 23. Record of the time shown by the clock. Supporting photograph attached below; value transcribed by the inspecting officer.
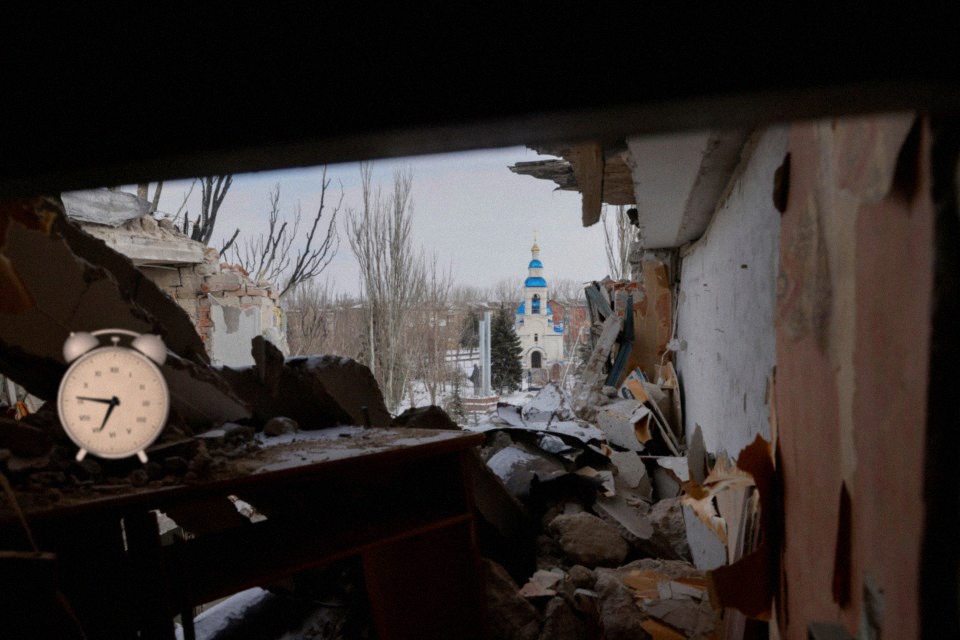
6:46
